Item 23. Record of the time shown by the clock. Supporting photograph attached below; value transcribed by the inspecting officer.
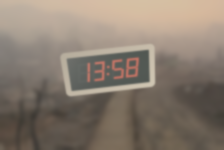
13:58
